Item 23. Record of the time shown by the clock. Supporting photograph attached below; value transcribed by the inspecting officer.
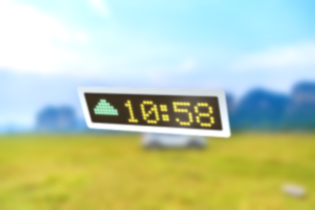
10:58
